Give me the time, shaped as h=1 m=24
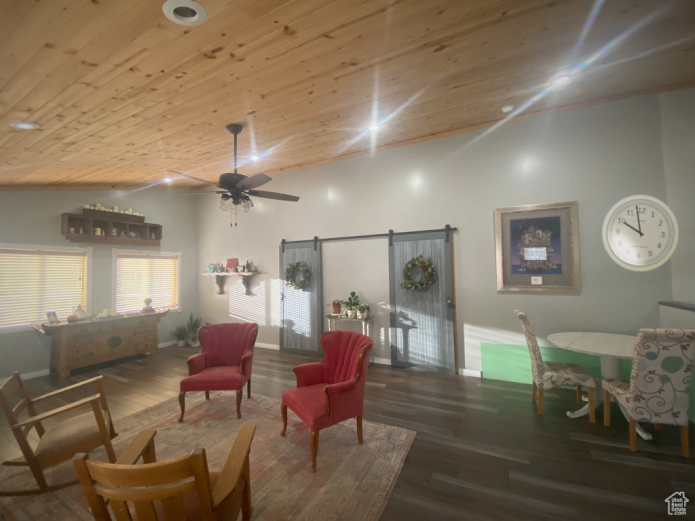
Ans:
h=9 m=58
